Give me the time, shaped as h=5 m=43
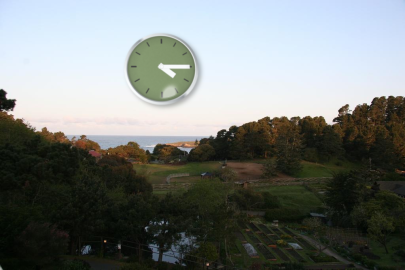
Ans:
h=4 m=15
